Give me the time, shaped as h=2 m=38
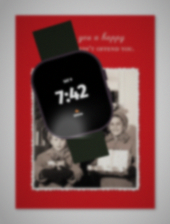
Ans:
h=7 m=42
